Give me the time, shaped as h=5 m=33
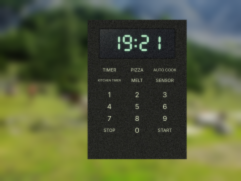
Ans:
h=19 m=21
